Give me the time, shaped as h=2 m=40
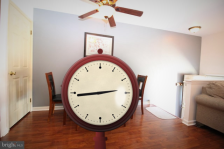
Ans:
h=2 m=44
